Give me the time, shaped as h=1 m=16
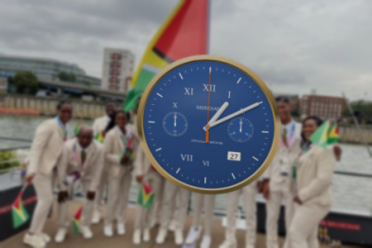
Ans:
h=1 m=10
